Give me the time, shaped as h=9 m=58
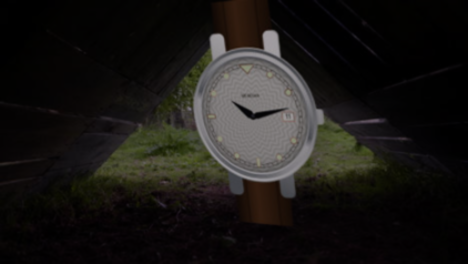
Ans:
h=10 m=13
